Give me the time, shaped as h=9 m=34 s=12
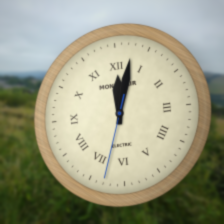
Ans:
h=12 m=2 s=33
